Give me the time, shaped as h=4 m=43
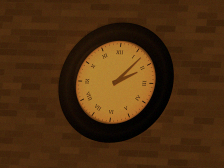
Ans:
h=2 m=7
